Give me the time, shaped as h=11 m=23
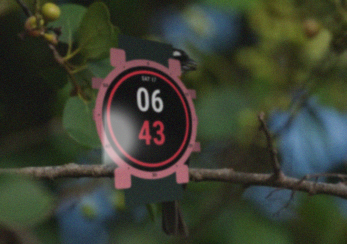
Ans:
h=6 m=43
